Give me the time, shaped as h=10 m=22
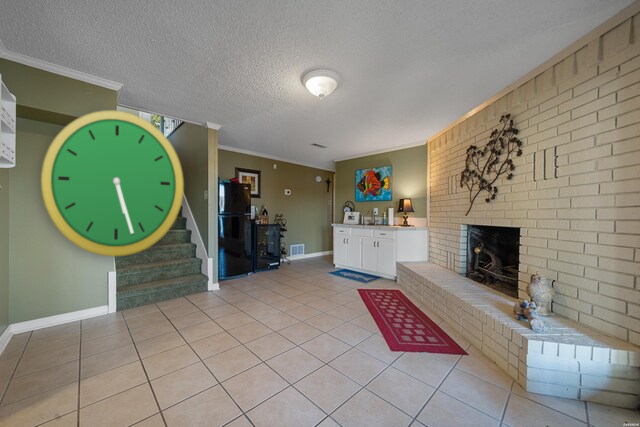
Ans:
h=5 m=27
